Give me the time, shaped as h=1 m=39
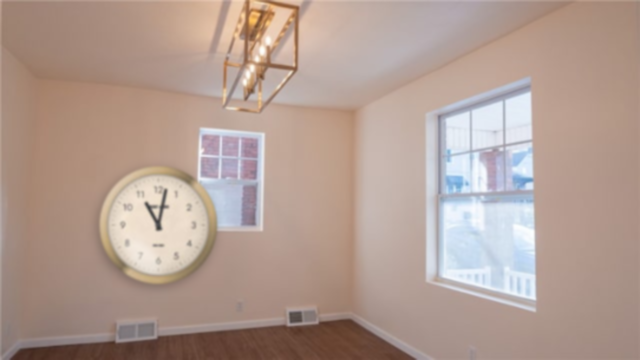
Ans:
h=11 m=2
